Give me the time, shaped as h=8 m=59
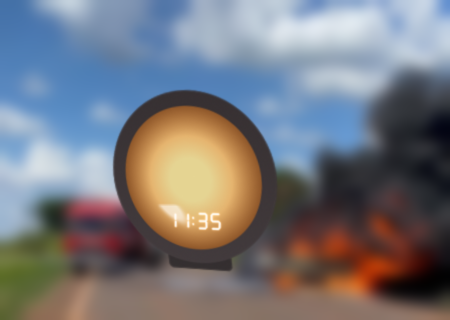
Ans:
h=11 m=35
